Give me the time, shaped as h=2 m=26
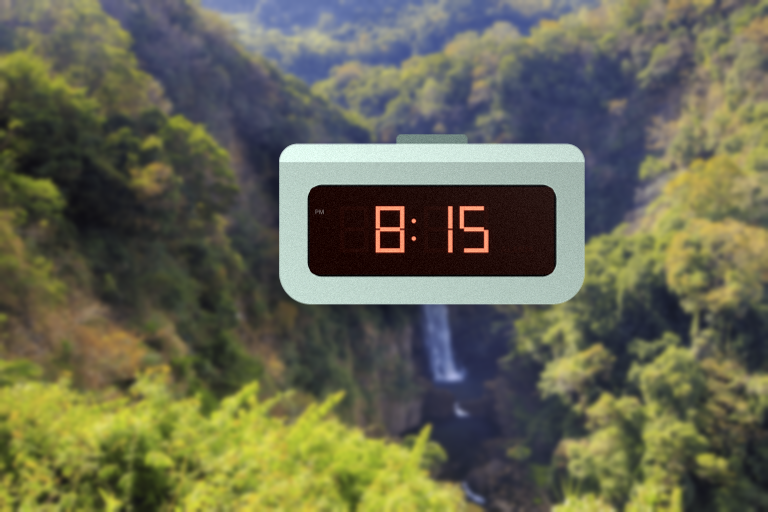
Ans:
h=8 m=15
